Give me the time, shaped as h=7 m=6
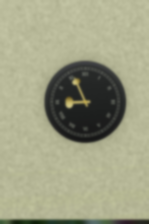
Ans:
h=8 m=56
